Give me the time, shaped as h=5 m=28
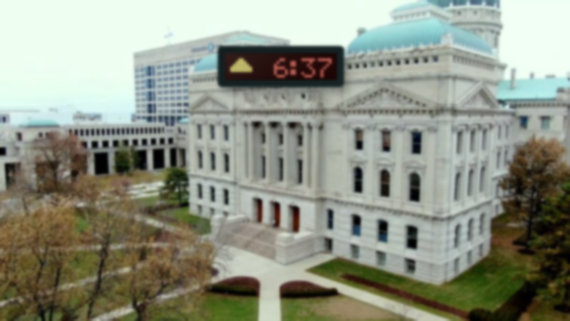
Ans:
h=6 m=37
